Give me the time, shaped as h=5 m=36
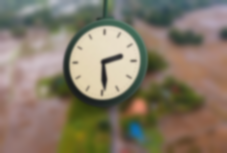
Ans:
h=2 m=29
